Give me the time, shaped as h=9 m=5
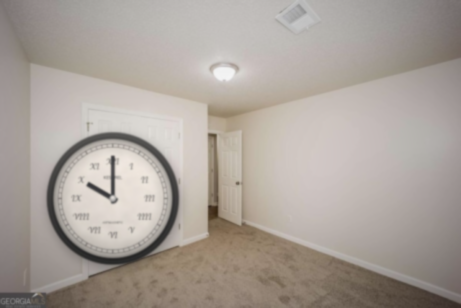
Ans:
h=10 m=0
